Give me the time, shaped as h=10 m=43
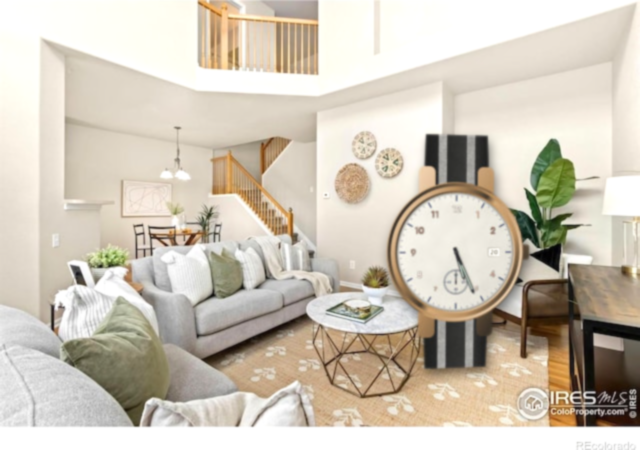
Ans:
h=5 m=26
